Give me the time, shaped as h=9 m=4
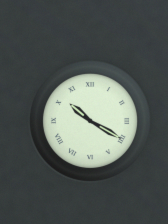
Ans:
h=10 m=20
